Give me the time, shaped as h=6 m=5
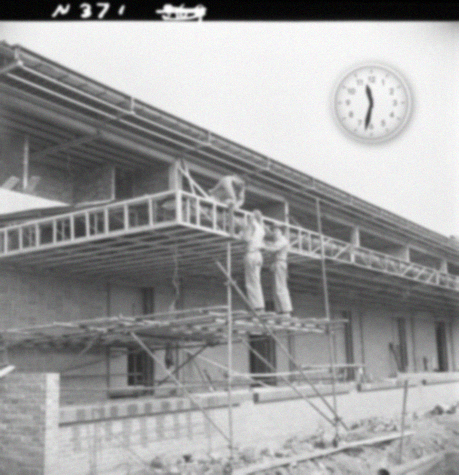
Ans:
h=11 m=32
